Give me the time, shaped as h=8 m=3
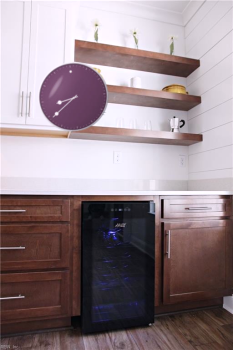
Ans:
h=8 m=39
